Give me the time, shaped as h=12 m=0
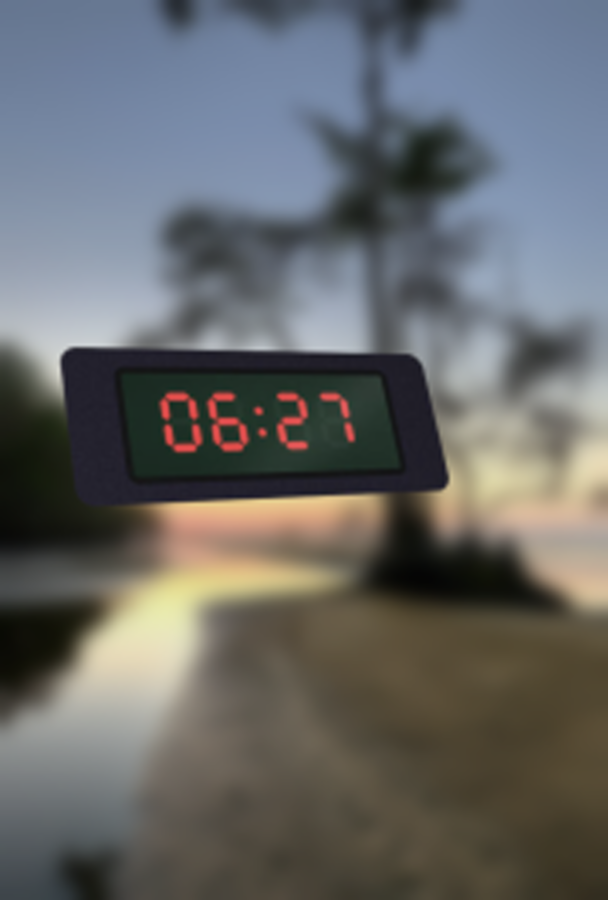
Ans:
h=6 m=27
